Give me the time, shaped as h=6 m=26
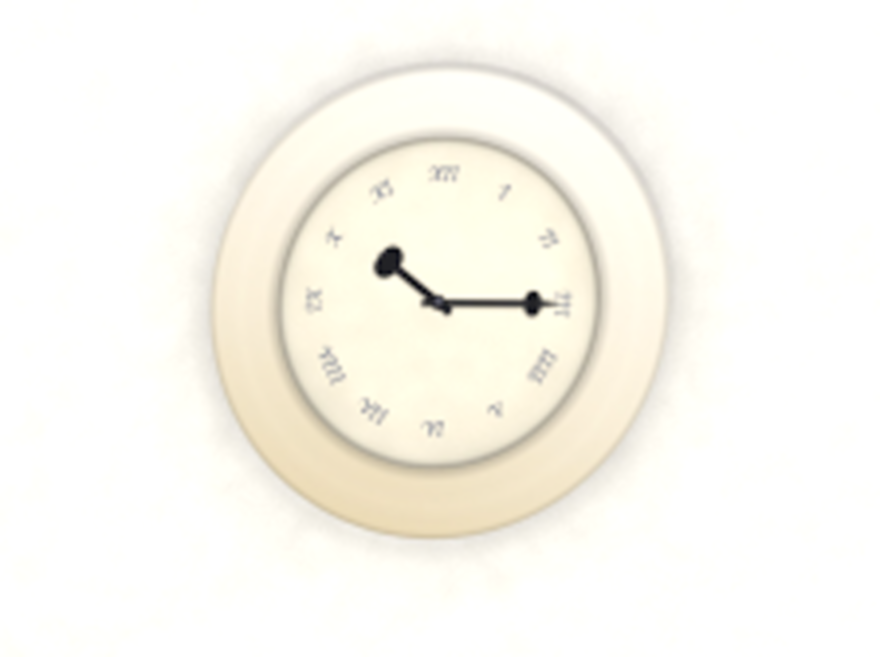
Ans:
h=10 m=15
